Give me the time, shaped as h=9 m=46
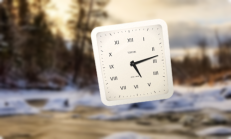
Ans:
h=5 m=13
